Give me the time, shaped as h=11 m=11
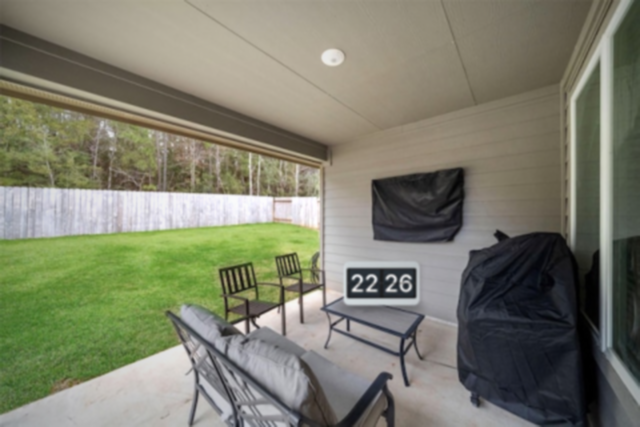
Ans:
h=22 m=26
